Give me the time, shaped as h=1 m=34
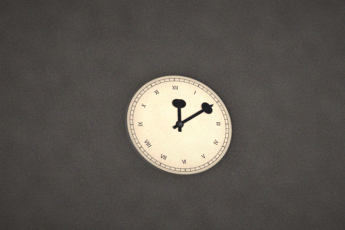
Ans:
h=12 m=10
